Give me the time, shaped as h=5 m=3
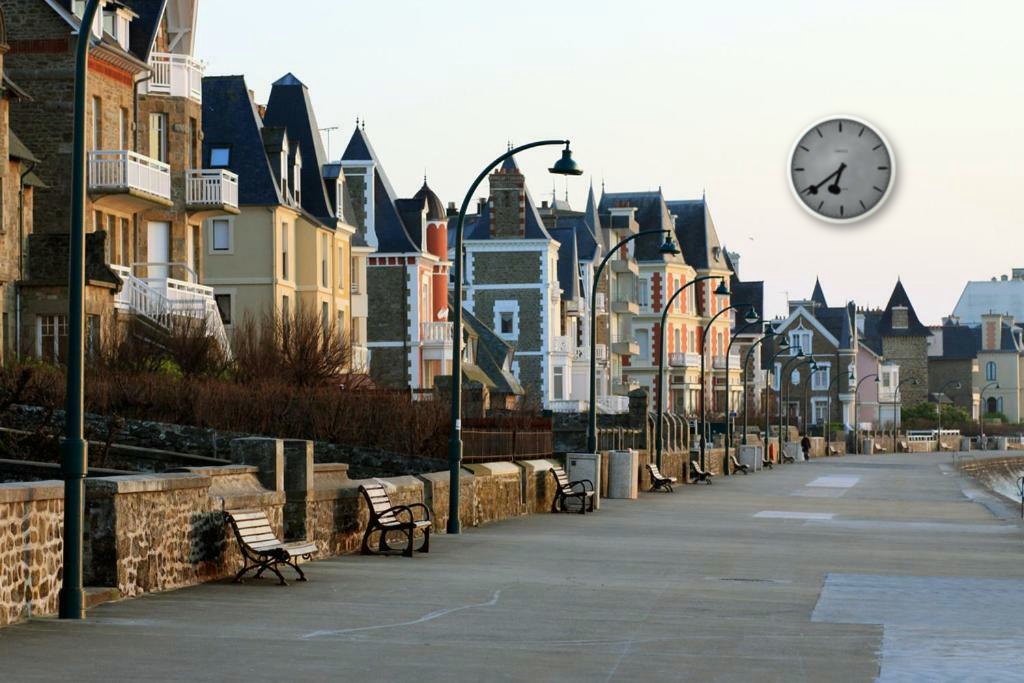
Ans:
h=6 m=39
